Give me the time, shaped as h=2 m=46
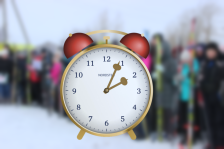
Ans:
h=2 m=4
